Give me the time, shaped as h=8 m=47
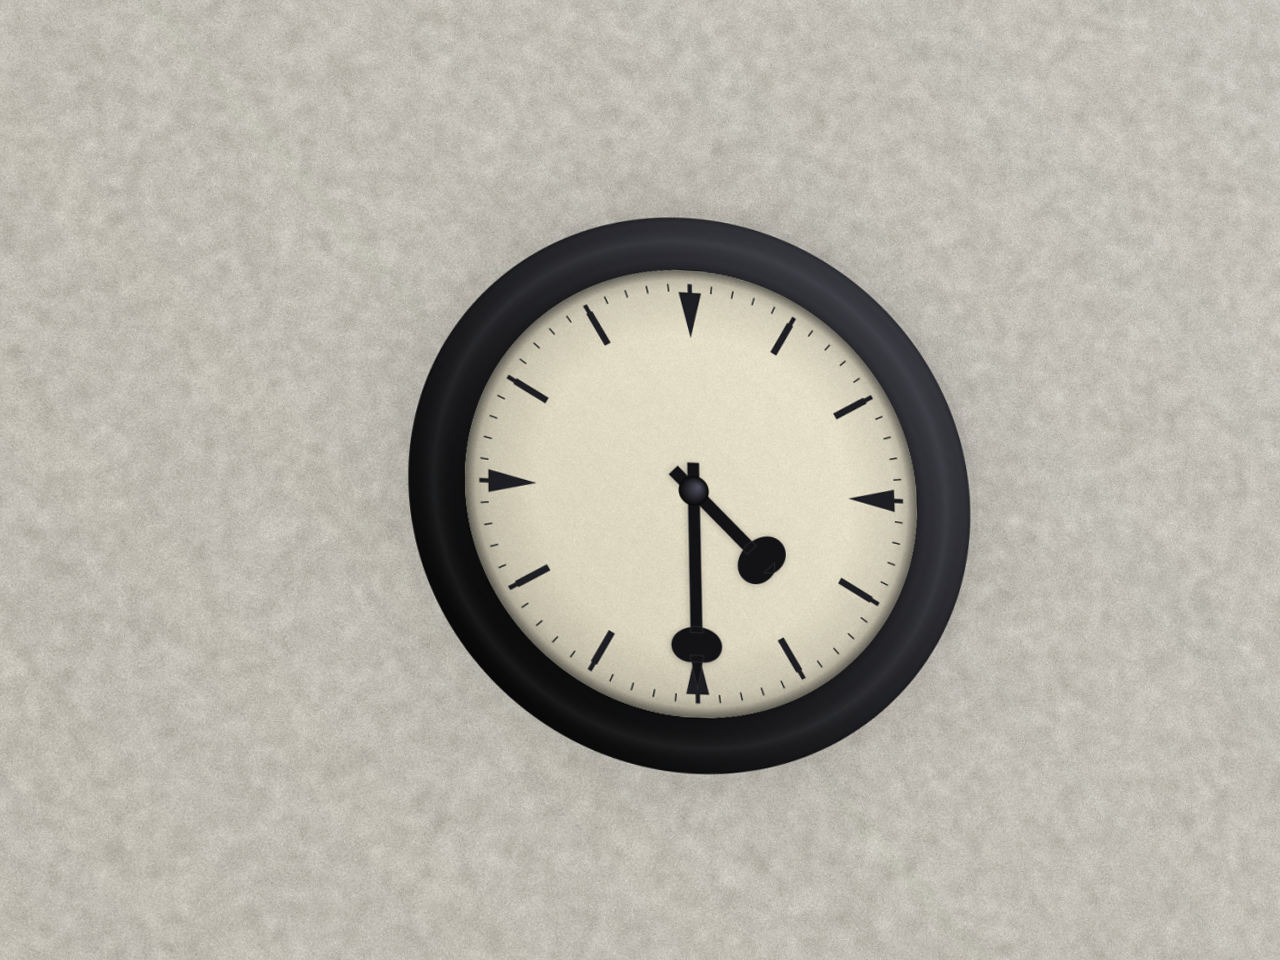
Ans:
h=4 m=30
